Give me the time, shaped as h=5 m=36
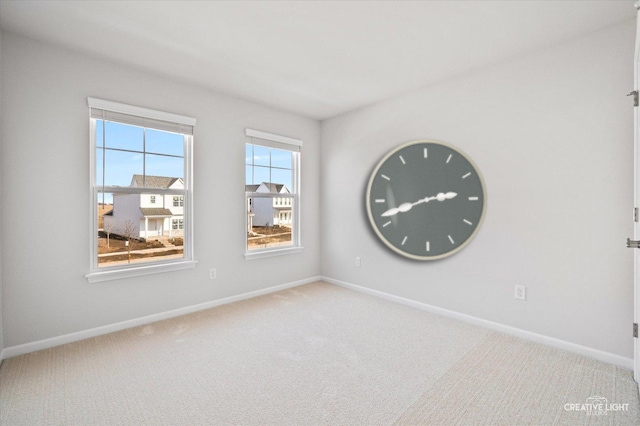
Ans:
h=2 m=42
